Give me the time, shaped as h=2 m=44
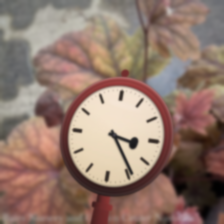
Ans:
h=3 m=24
